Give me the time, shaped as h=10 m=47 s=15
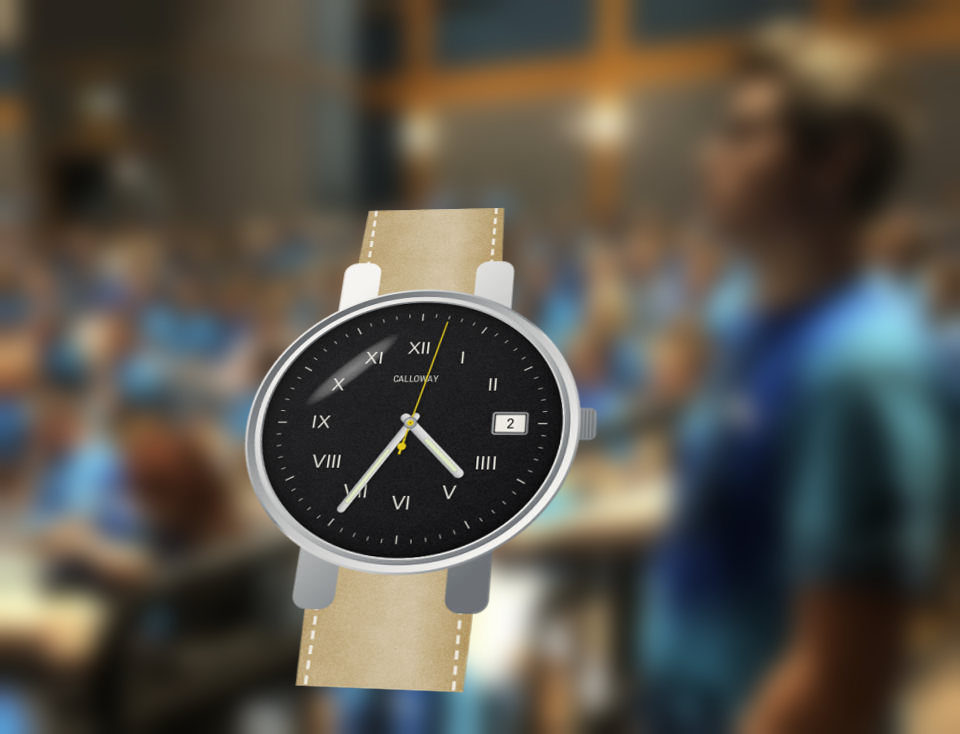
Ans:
h=4 m=35 s=2
